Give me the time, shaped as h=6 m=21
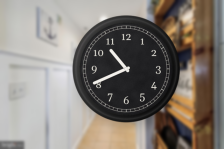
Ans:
h=10 m=41
